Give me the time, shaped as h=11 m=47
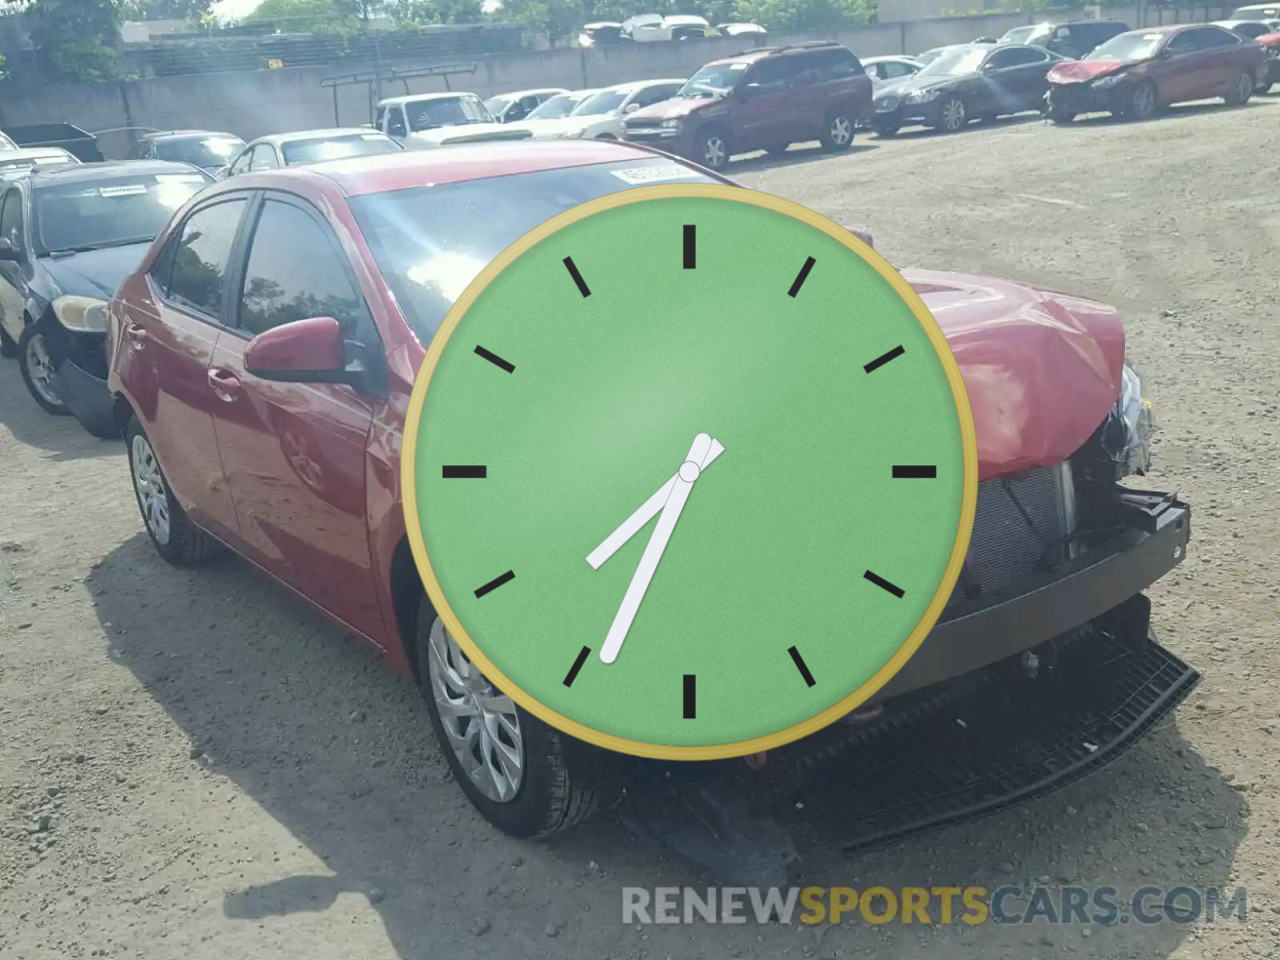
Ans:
h=7 m=34
